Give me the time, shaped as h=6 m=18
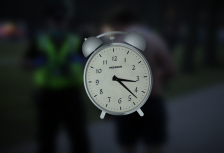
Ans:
h=3 m=23
